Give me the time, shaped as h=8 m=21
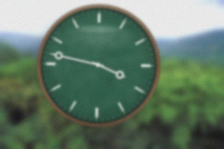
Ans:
h=3 m=47
